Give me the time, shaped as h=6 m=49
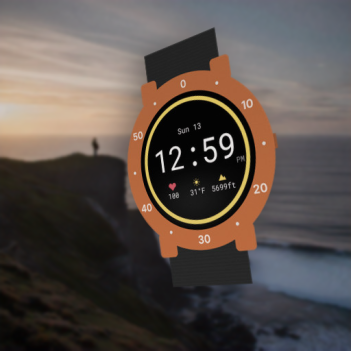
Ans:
h=12 m=59
